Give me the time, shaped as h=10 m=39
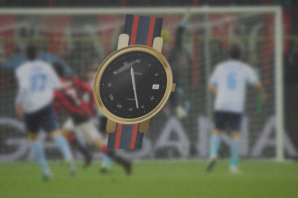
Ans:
h=11 m=27
